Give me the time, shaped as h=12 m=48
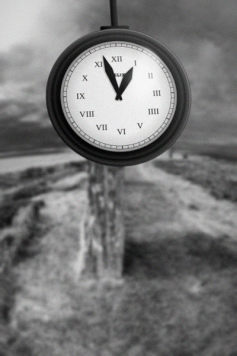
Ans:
h=12 m=57
